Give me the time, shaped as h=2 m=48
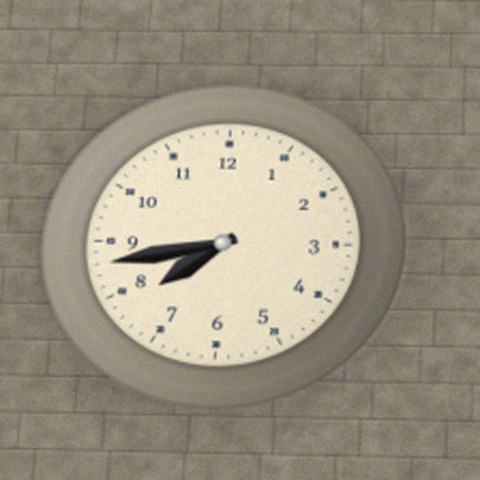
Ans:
h=7 m=43
